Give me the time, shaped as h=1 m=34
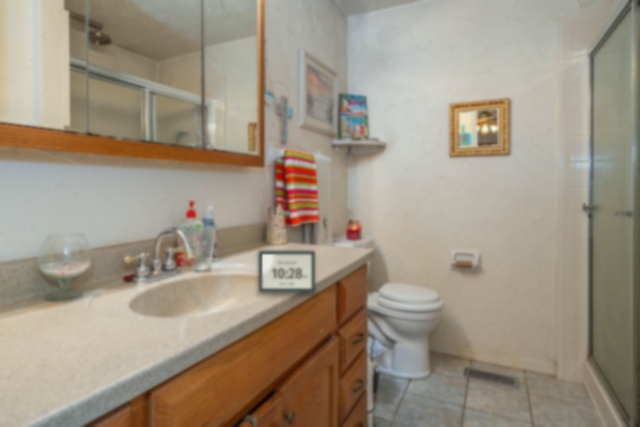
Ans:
h=10 m=28
